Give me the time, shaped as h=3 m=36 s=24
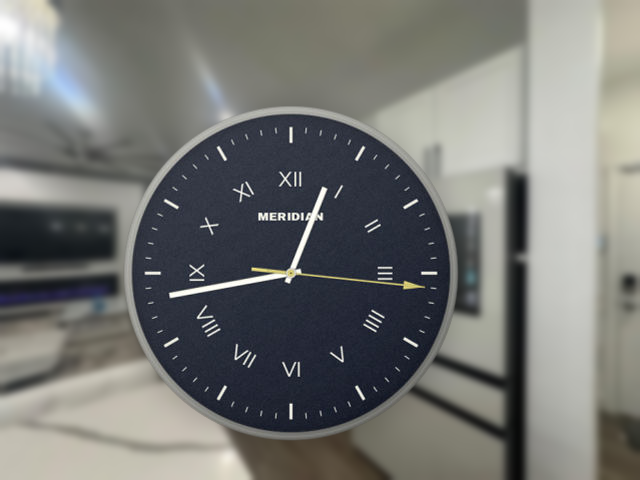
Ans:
h=12 m=43 s=16
